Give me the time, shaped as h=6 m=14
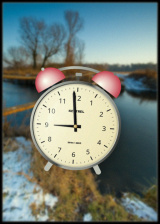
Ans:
h=8 m=59
